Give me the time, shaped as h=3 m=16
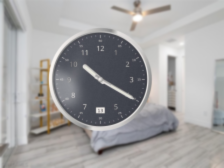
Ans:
h=10 m=20
